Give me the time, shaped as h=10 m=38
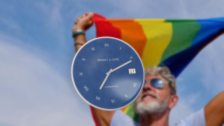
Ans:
h=7 m=11
